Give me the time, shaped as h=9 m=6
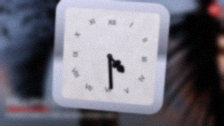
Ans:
h=4 m=29
